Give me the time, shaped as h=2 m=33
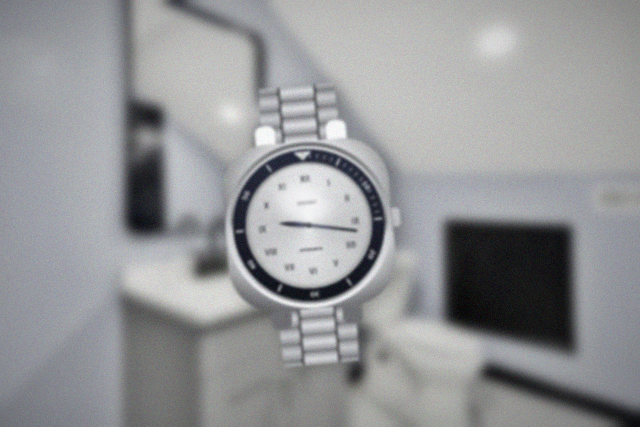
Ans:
h=9 m=17
